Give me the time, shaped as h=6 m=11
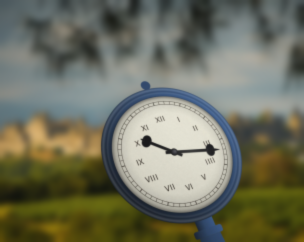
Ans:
h=10 m=17
